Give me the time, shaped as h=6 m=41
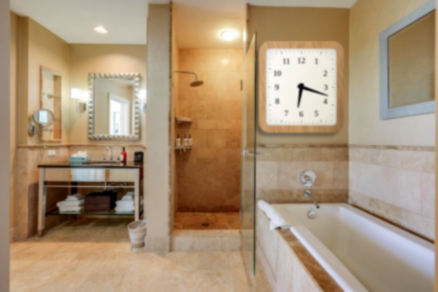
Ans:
h=6 m=18
